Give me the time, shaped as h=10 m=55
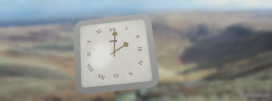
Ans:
h=2 m=1
